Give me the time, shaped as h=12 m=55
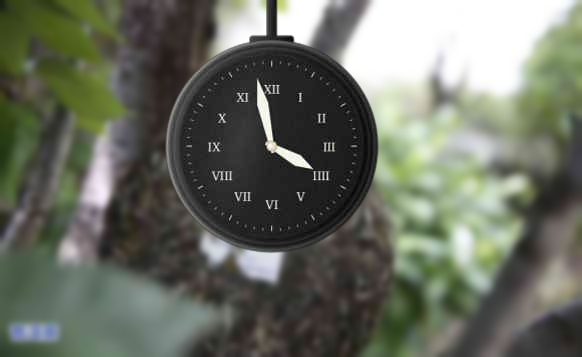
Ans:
h=3 m=58
